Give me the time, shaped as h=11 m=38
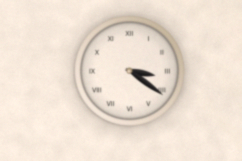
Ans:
h=3 m=21
